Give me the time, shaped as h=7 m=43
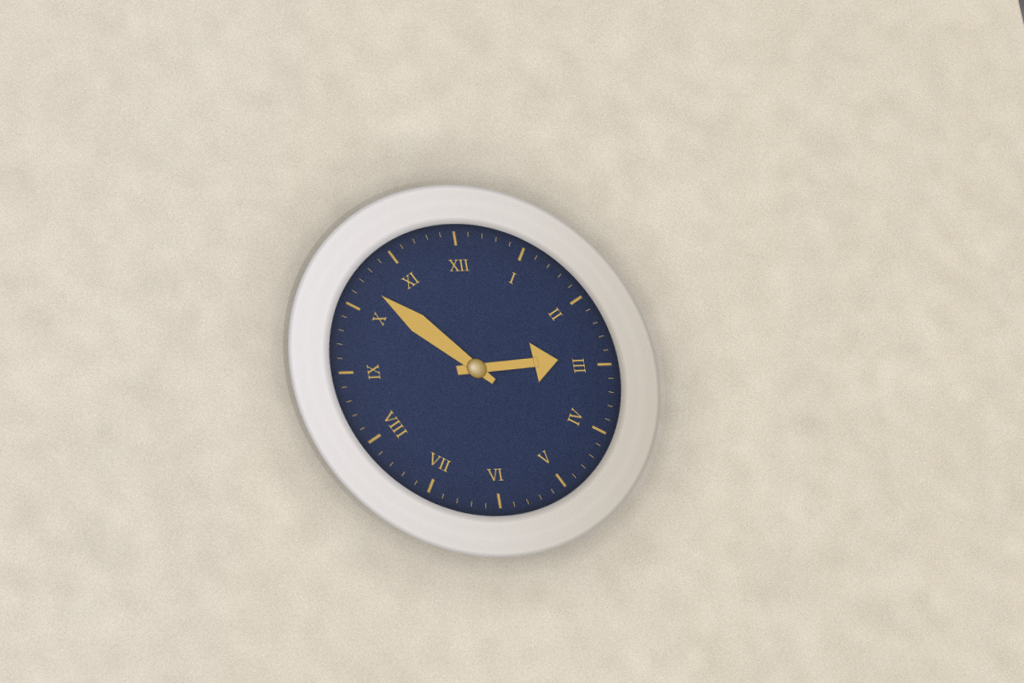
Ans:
h=2 m=52
